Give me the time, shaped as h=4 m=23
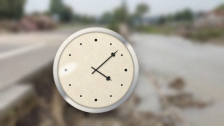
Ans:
h=4 m=8
